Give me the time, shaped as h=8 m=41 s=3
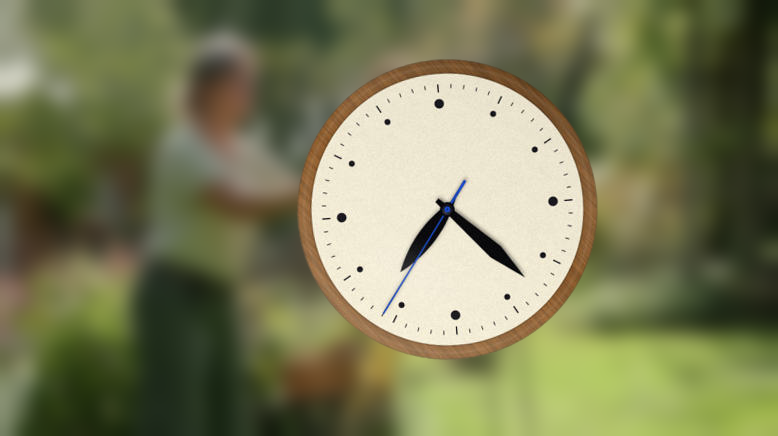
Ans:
h=7 m=22 s=36
